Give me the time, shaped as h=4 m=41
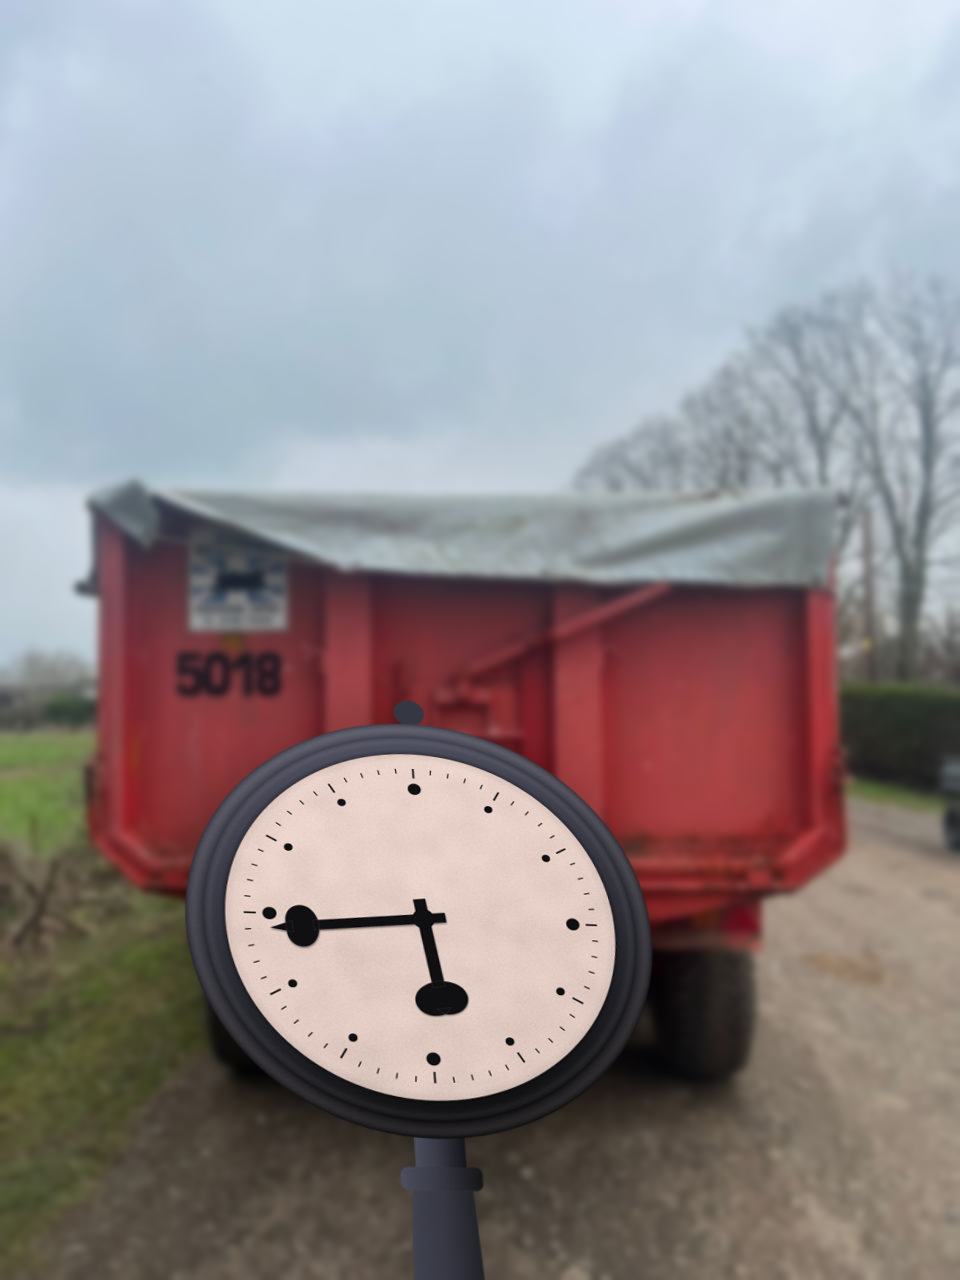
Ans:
h=5 m=44
